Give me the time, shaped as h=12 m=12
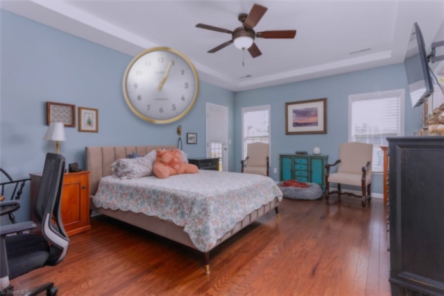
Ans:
h=1 m=4
